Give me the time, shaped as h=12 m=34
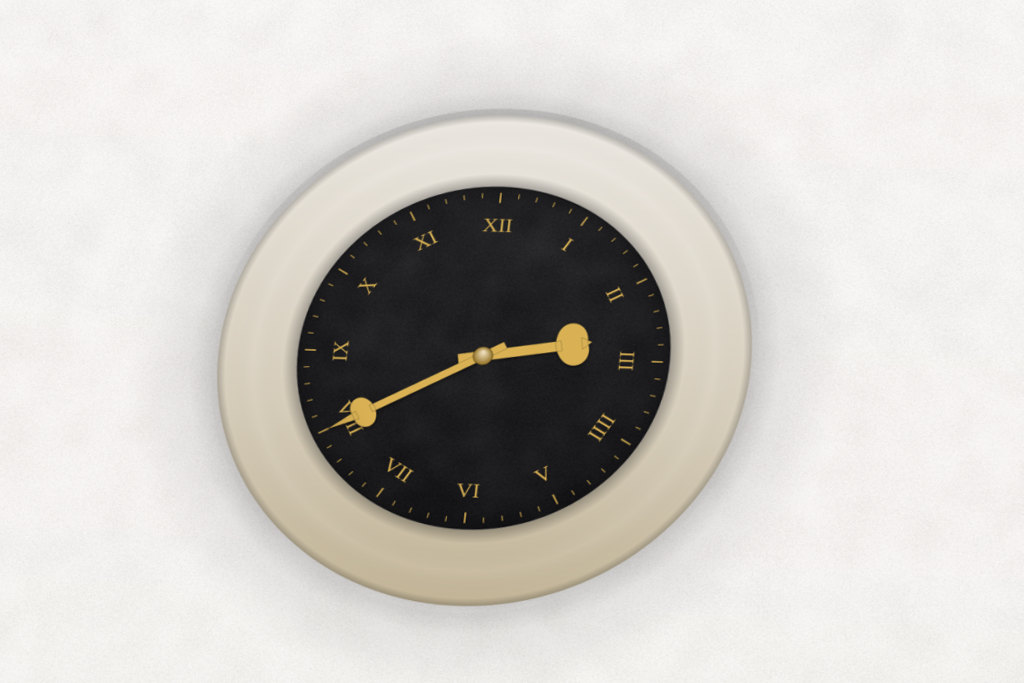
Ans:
h=2 m=40
